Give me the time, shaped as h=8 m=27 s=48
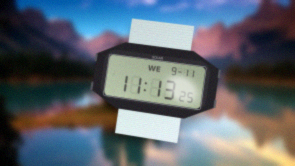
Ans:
h=11 m=13 s=25
